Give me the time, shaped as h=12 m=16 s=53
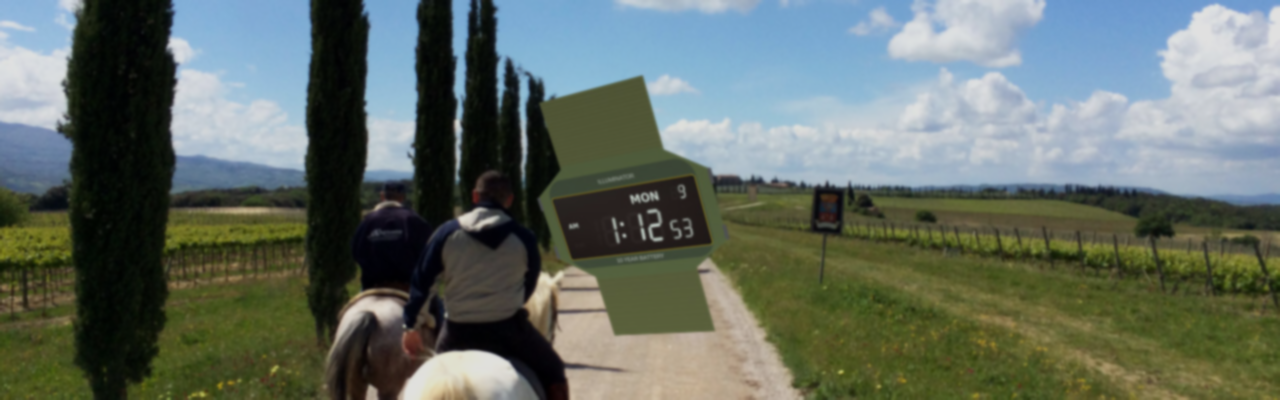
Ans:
h=1 m=12 s=53
